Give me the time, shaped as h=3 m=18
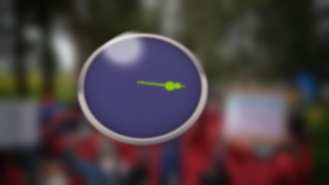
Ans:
h=3 m=16
